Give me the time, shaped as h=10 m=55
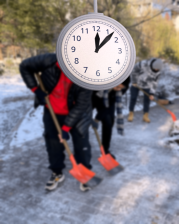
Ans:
h=12 m=7
